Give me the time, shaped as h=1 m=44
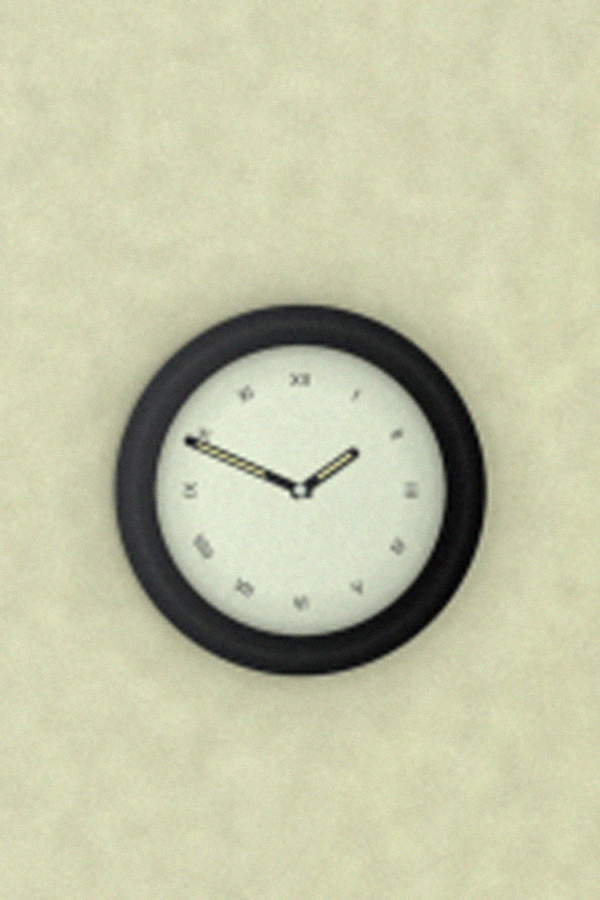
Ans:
h=1 m=49
